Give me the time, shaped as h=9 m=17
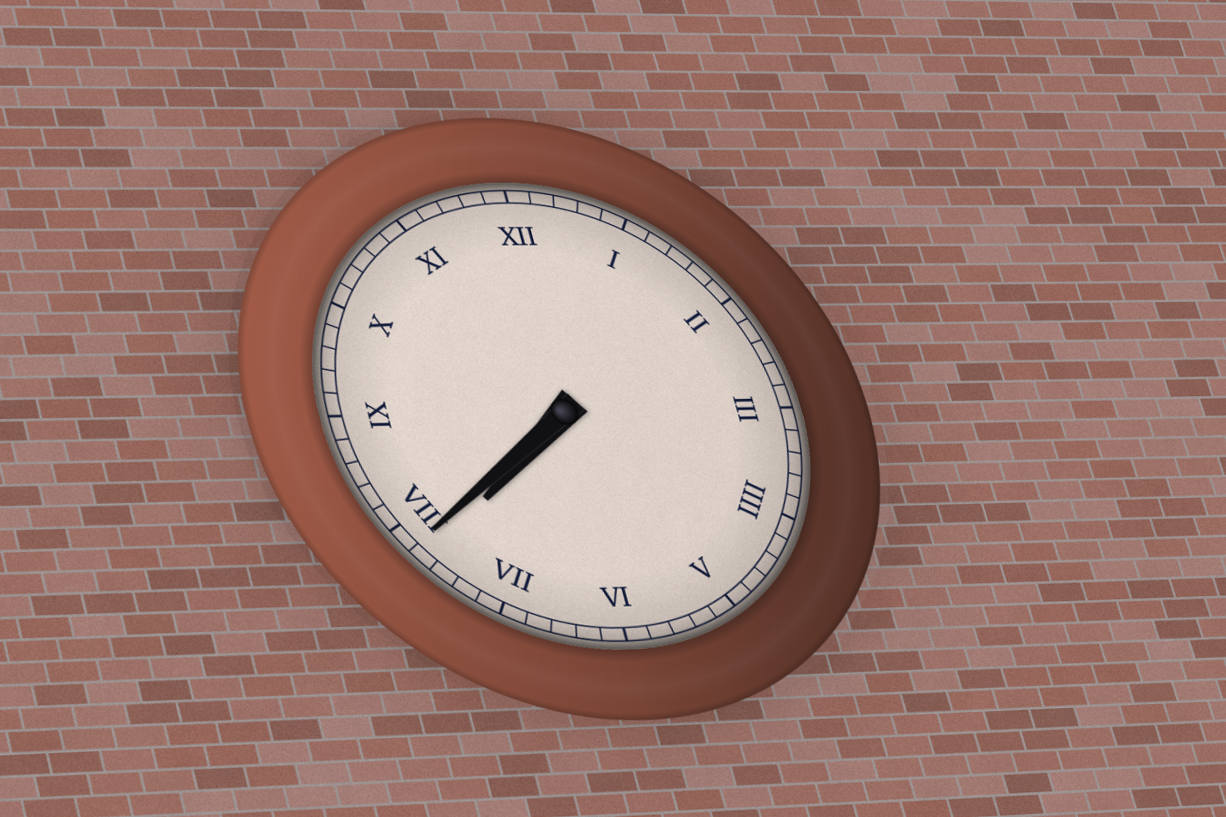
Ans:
h=7 m=39
